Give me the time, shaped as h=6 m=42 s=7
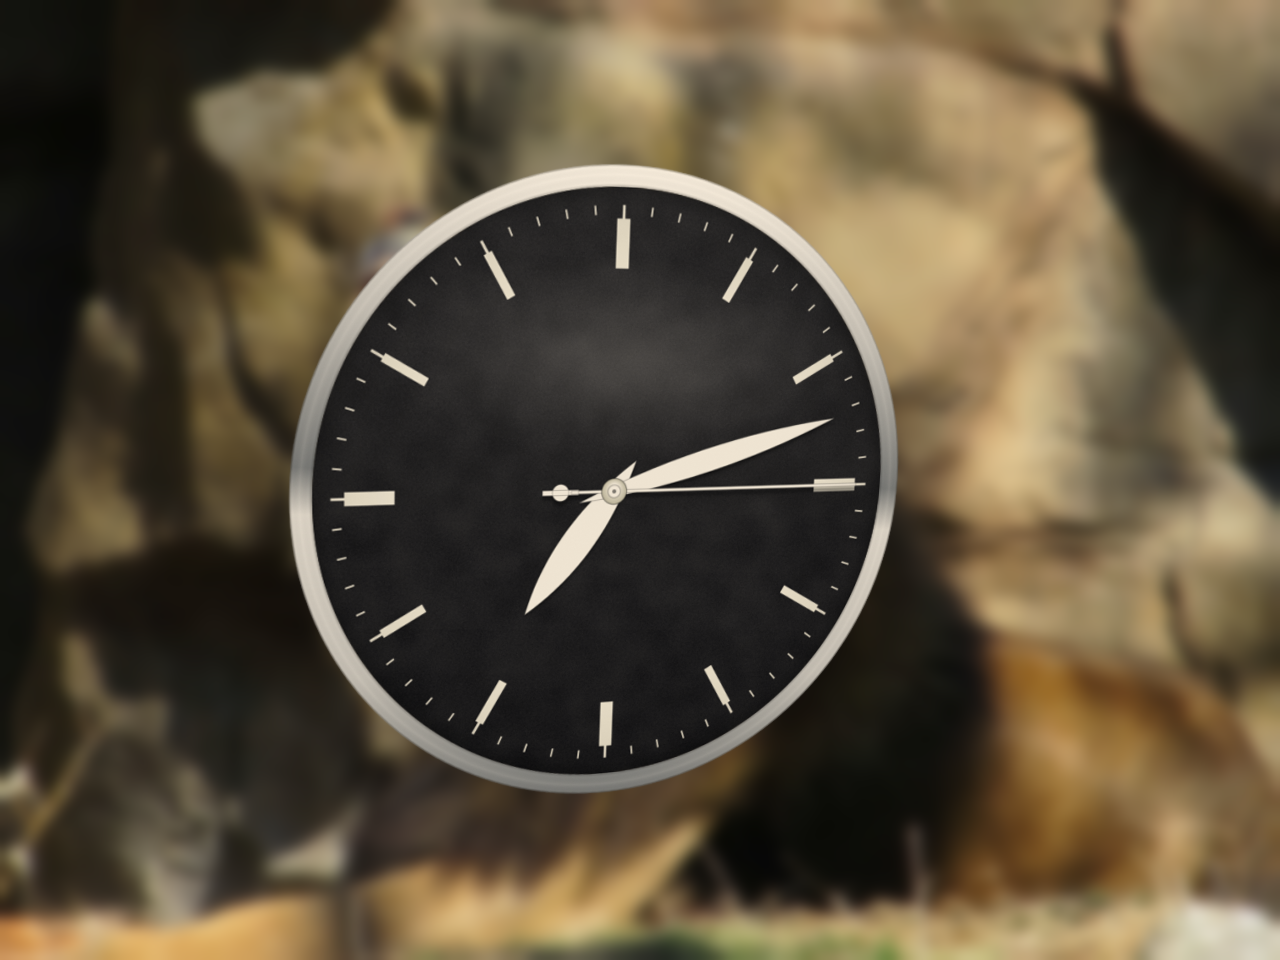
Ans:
h=7 m=12 s=15
